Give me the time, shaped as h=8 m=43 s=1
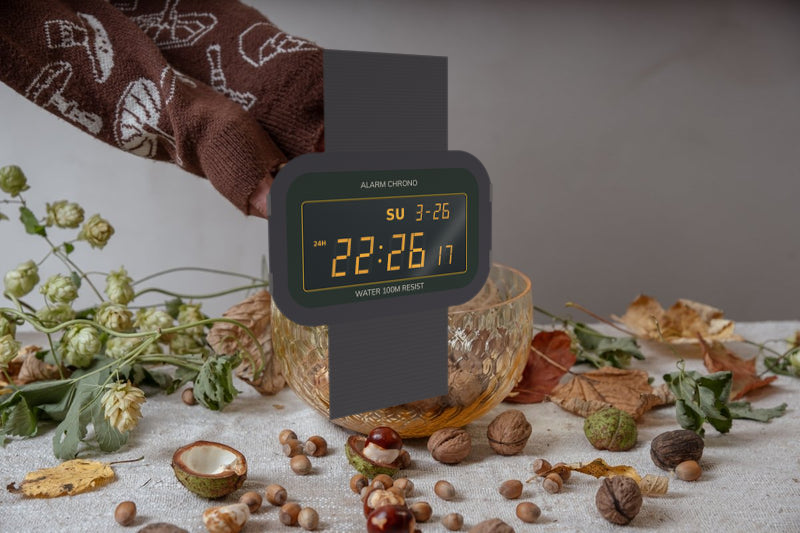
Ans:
h=22 m=26 s=17
